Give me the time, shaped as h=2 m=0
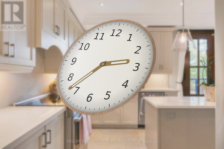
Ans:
h=2 m=37
